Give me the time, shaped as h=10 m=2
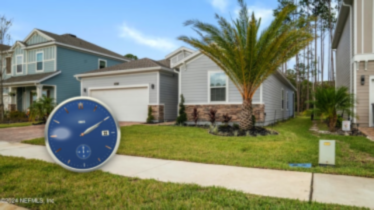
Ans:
h=2 m=10
